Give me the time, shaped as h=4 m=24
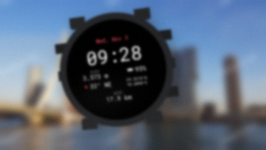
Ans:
h=9 m=28
